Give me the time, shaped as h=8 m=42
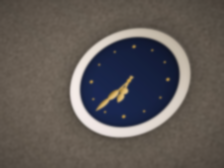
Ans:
h=6 m=37
